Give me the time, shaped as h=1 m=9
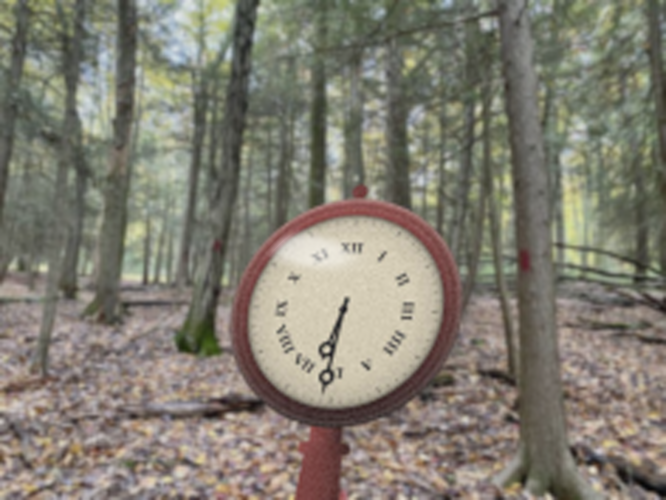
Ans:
h=6 m=31
